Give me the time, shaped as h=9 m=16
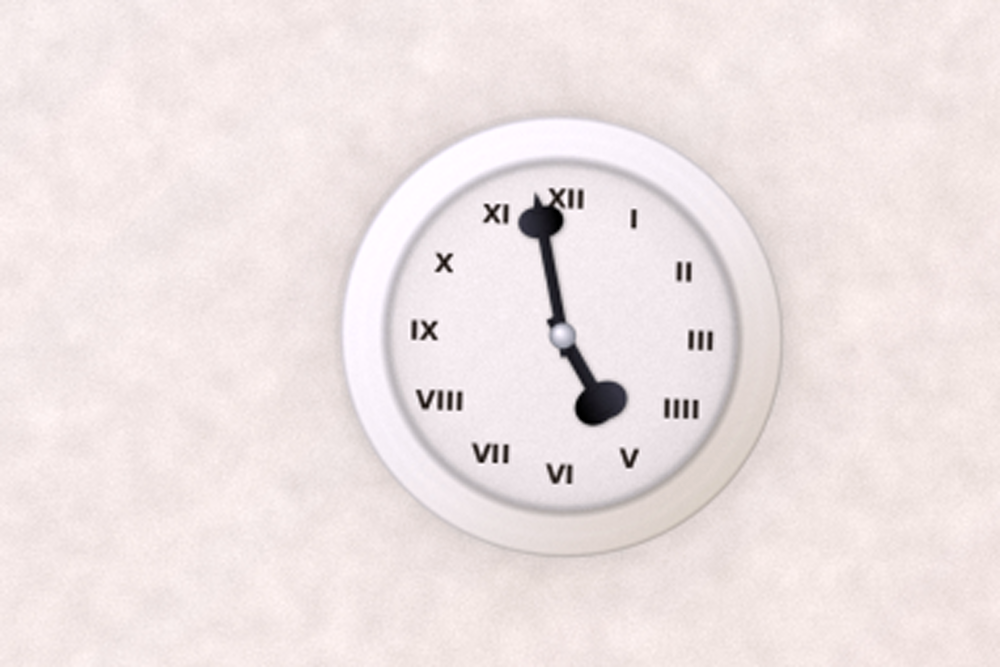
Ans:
h=4 m=58
